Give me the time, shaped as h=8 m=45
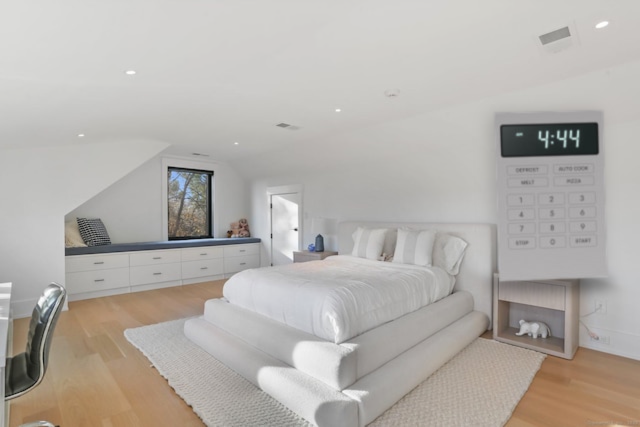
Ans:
h=4 m=44
